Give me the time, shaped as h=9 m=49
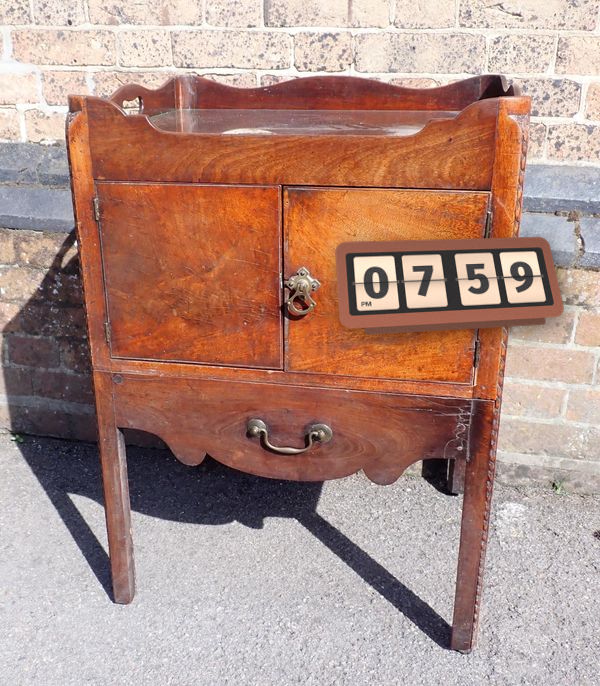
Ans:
h=7 m=59
